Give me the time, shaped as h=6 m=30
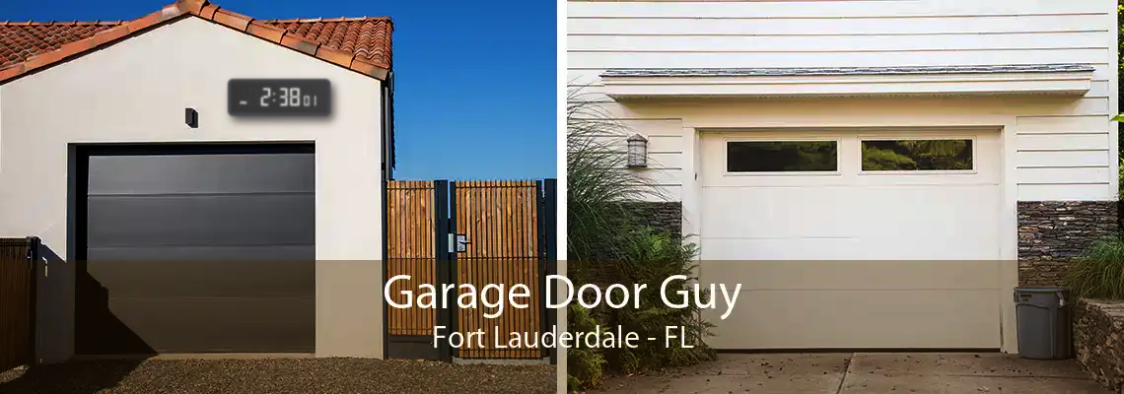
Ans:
h=2 m=38
